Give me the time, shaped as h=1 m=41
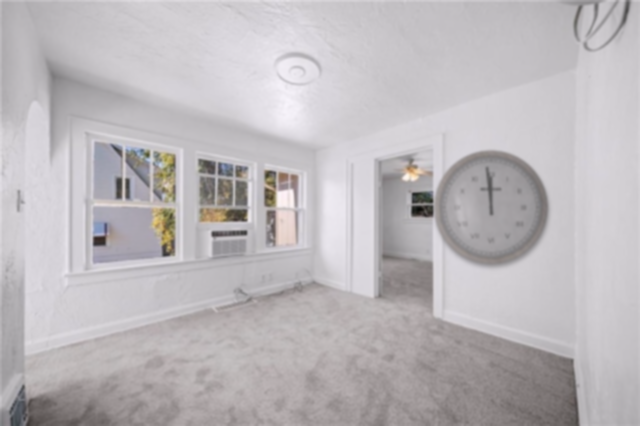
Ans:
h=11 m=59
